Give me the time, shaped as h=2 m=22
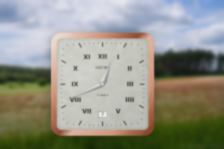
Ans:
h=12 m=41
